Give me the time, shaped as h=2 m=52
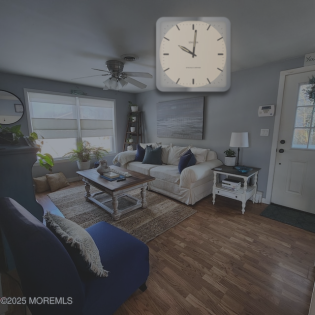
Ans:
h=10 m=1
